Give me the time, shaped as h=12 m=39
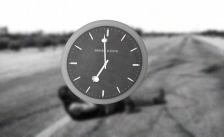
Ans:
h=6 m=59
